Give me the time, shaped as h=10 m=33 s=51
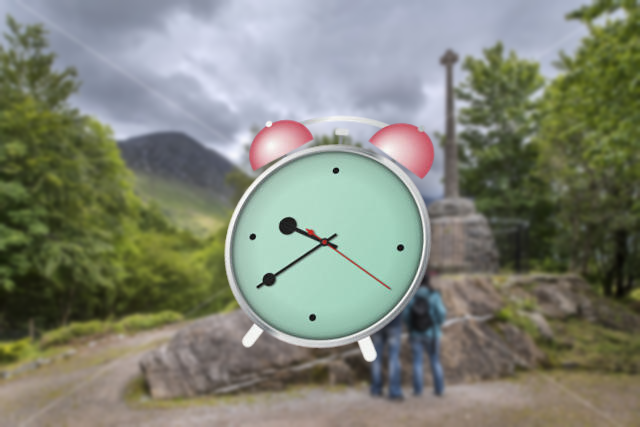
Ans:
h=9 m=38 s=20
